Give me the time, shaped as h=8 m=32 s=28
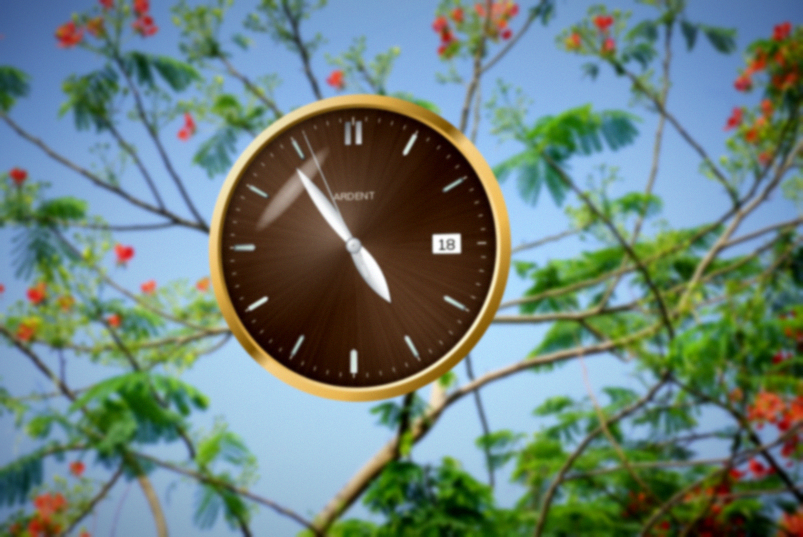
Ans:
h=4 m=53 s=56
